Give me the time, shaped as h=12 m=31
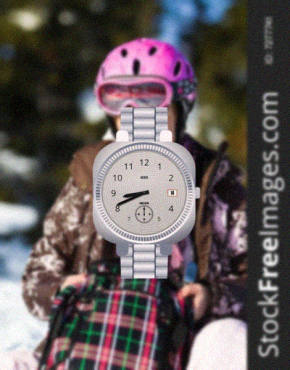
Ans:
h=8 m=41
